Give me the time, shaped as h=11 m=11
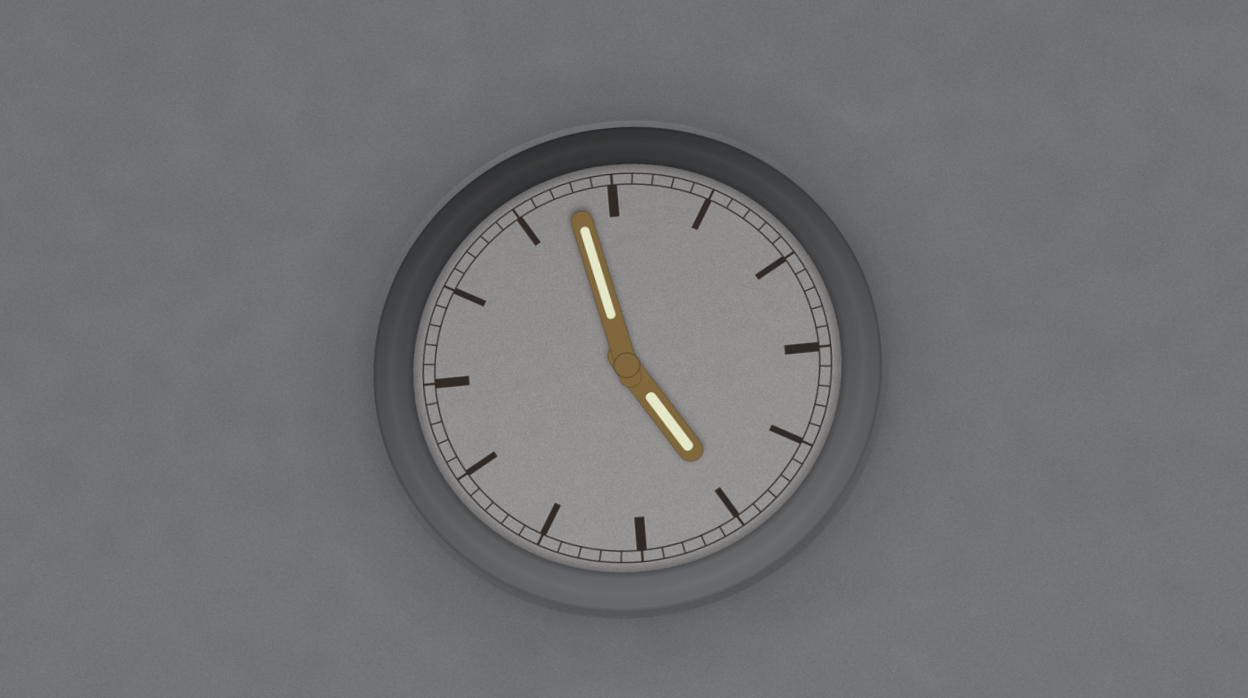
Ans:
h=4 m=58
